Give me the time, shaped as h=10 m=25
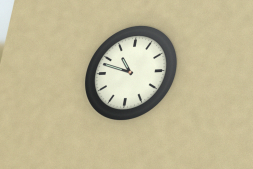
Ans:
h=10 m=48
